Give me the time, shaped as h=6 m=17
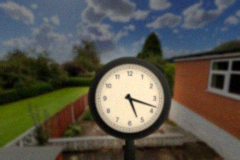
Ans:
h=5 m=18
